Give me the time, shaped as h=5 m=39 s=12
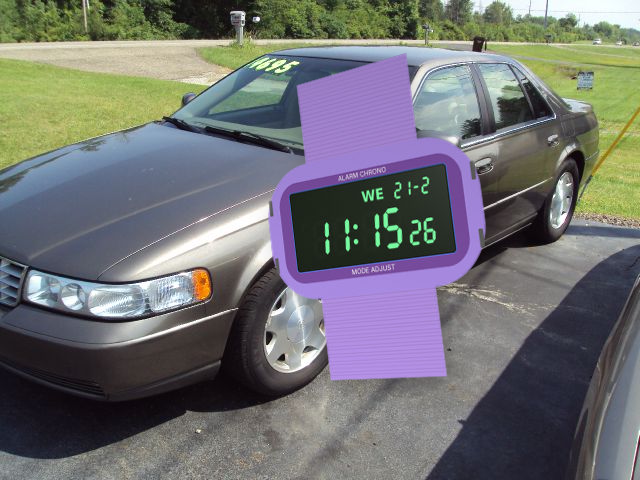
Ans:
h=11 m=15 s=26
